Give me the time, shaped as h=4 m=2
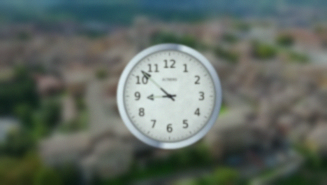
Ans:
h=8 m=52
